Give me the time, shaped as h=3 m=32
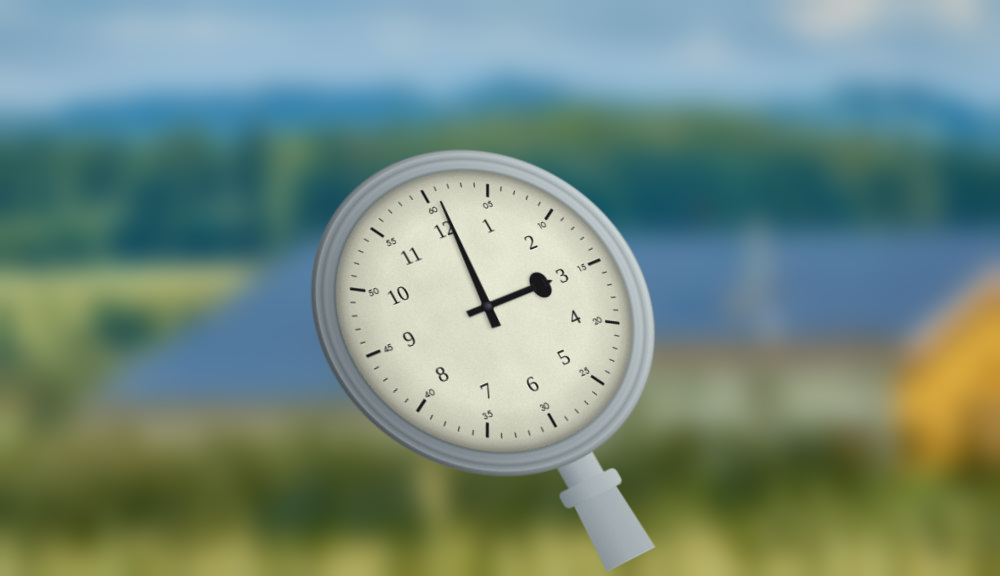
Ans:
h=3 m=1
